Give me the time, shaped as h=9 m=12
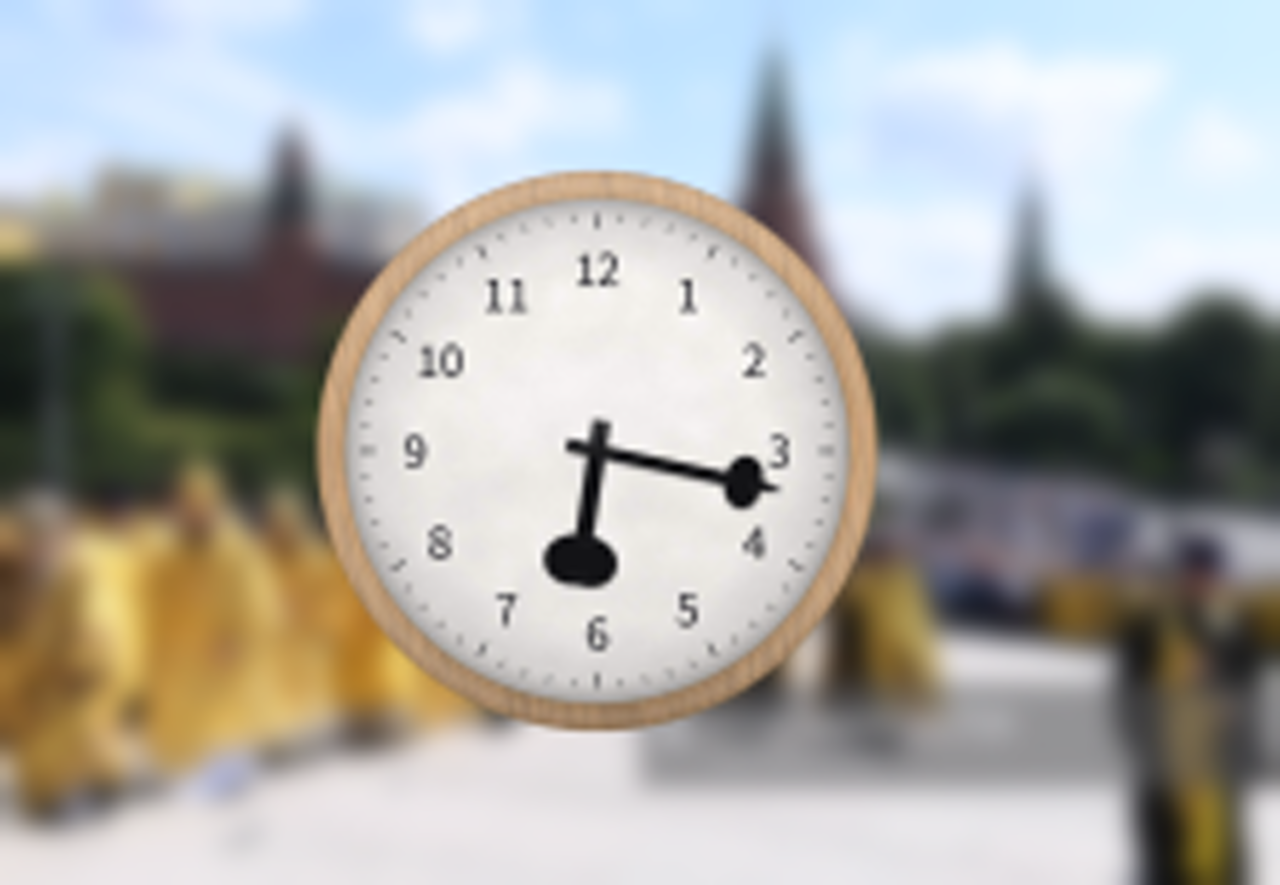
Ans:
h=6 m=17
